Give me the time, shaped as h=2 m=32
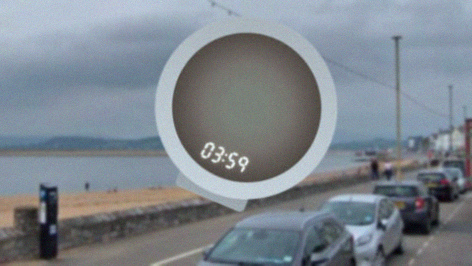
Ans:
h=3 m=59
